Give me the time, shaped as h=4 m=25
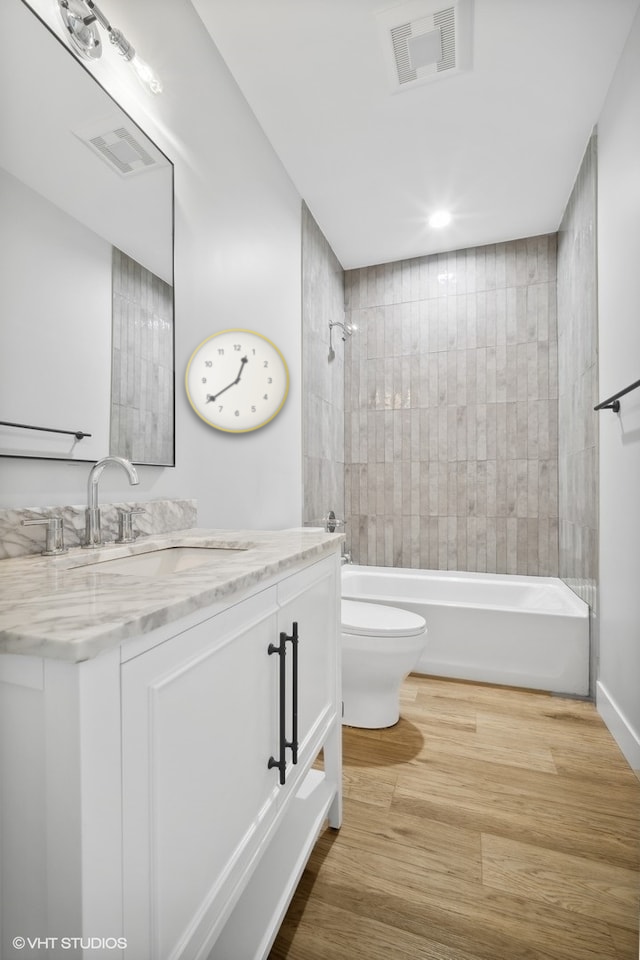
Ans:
h=12 m=39
